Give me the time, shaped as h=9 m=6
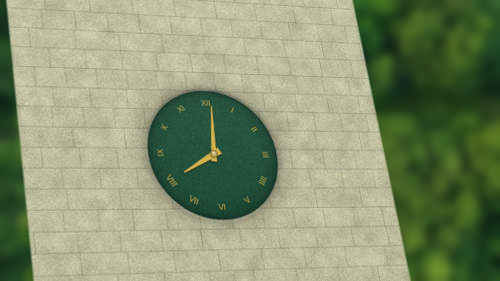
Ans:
h=8 m=1
